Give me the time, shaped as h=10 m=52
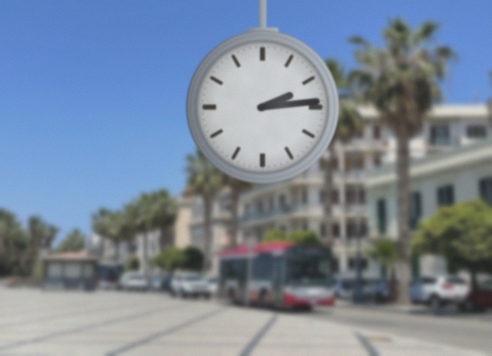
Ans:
h=2 m=14
